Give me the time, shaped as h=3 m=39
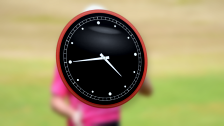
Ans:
h=4 m=45
